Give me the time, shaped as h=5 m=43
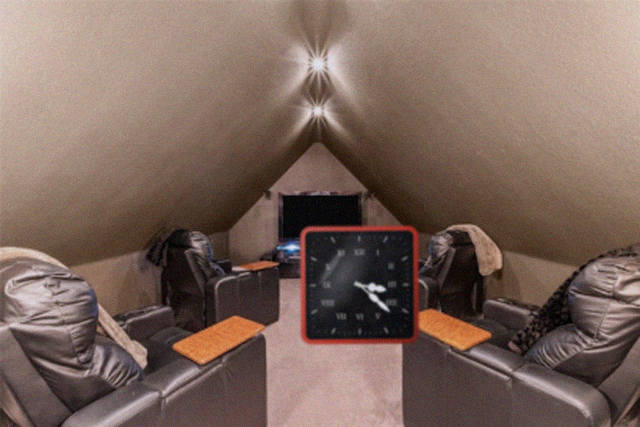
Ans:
h=3 m=22
